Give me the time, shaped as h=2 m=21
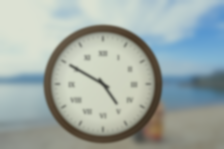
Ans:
h=4 m=50
